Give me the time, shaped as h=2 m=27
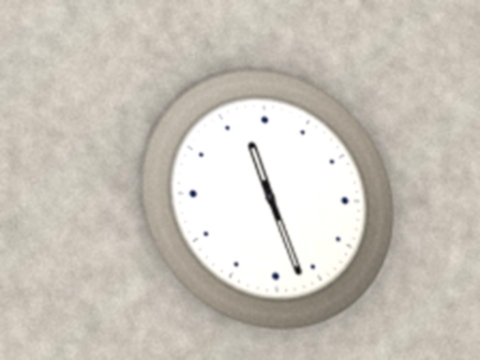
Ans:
h=11 m=27
